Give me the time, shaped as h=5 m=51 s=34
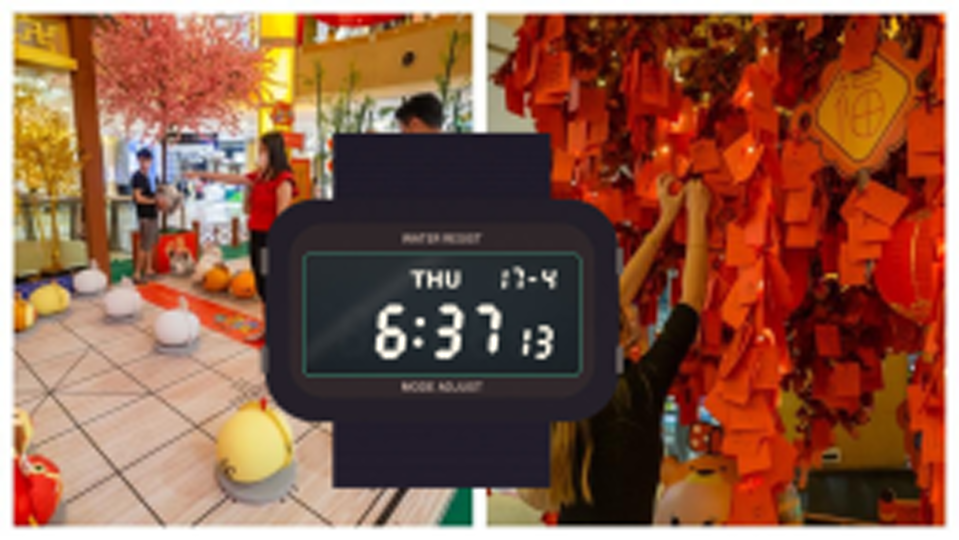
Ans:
h=6 m=37 s=13
